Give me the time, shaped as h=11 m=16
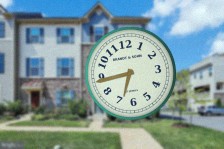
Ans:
h=6 m=44
